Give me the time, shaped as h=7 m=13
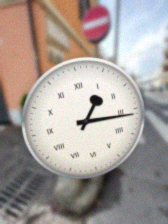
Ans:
h=1 m=16
